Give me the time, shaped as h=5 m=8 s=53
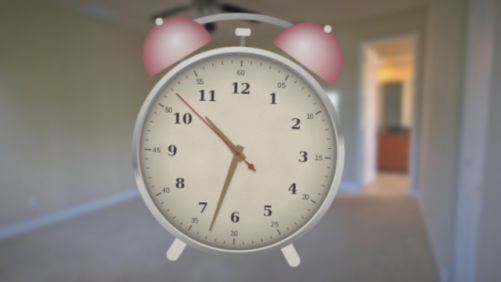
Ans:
h=10 m=32 s=52
